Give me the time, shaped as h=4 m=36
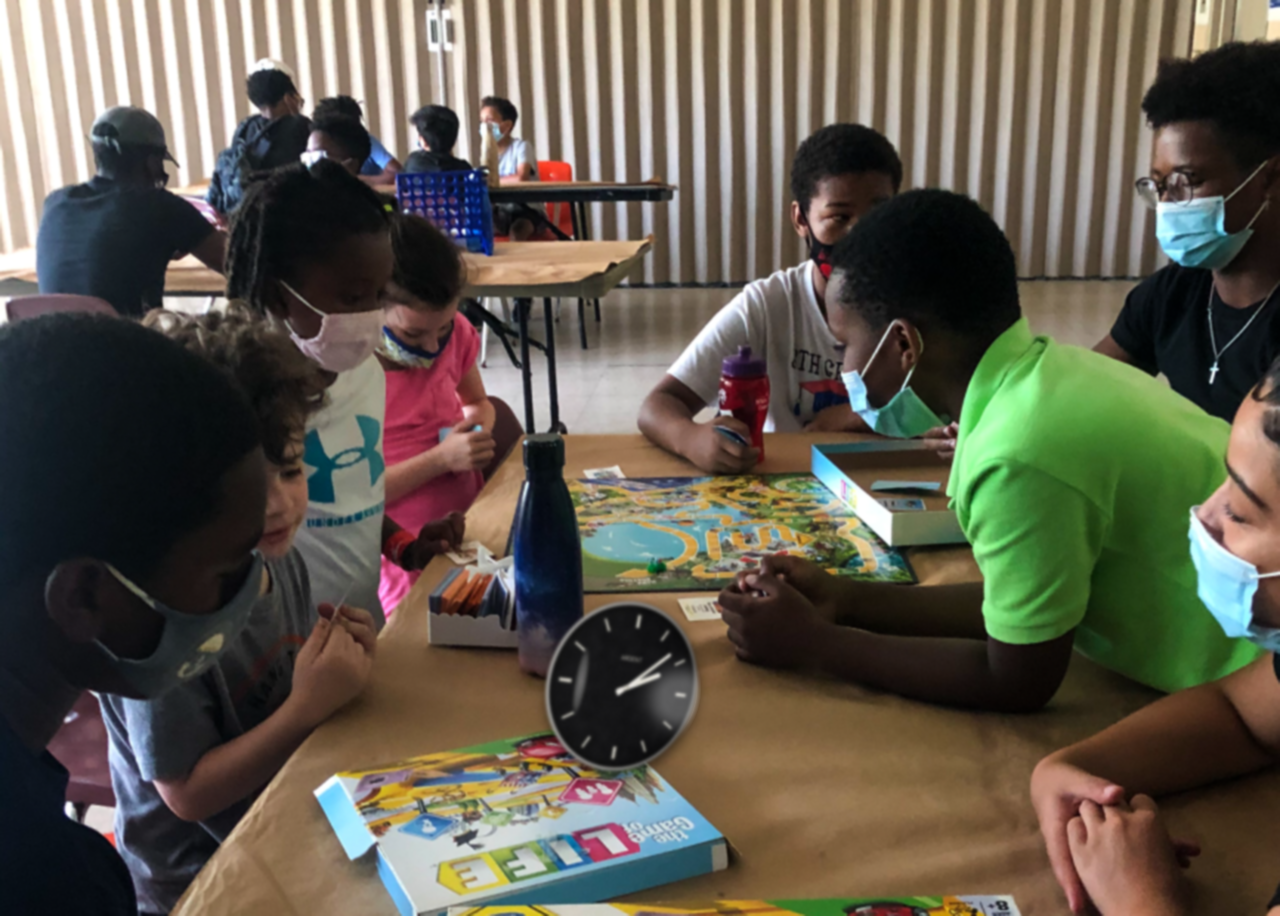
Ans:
h=2 m=8
